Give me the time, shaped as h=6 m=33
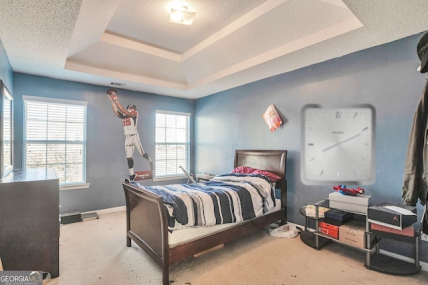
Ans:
h=8 m=11
